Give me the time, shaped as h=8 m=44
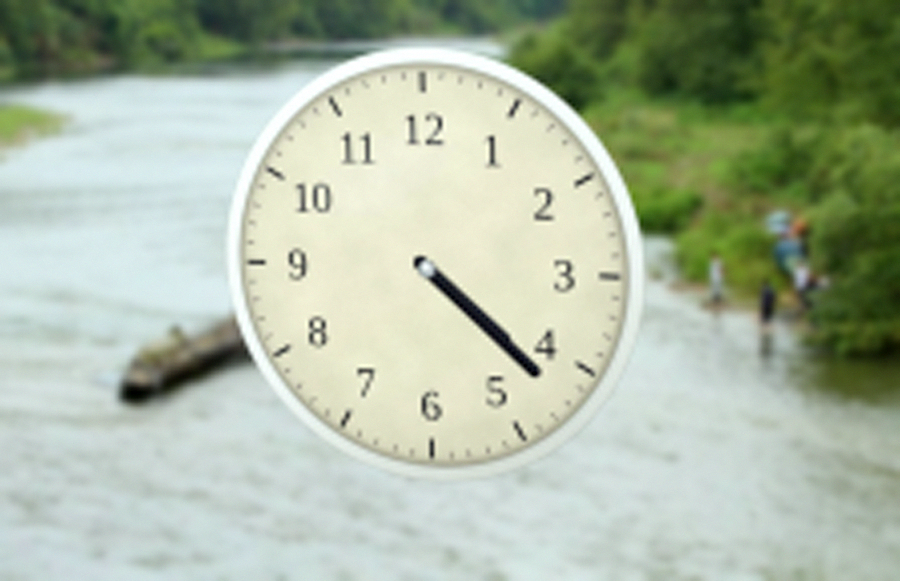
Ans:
h=4 m=22
